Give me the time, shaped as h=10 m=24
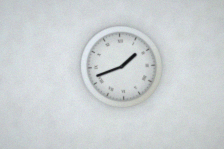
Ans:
h=1 m=42
